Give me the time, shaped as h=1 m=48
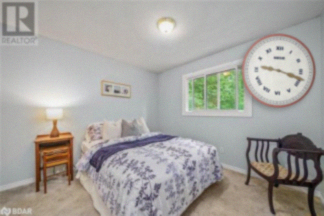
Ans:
h=9 m=18
